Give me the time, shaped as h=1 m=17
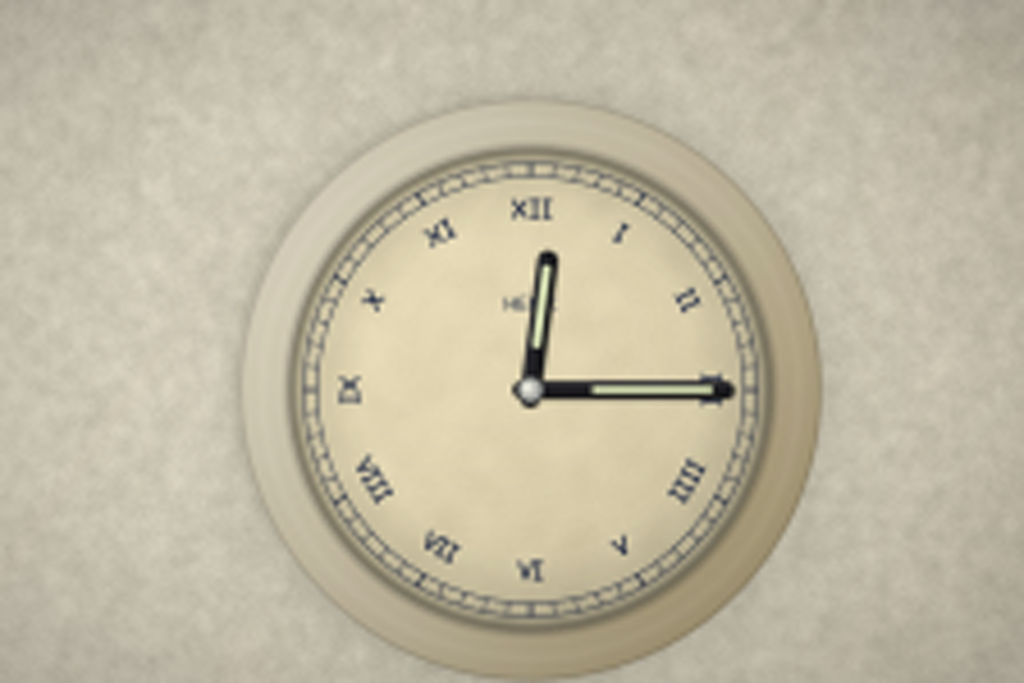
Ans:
h=12 m=15
